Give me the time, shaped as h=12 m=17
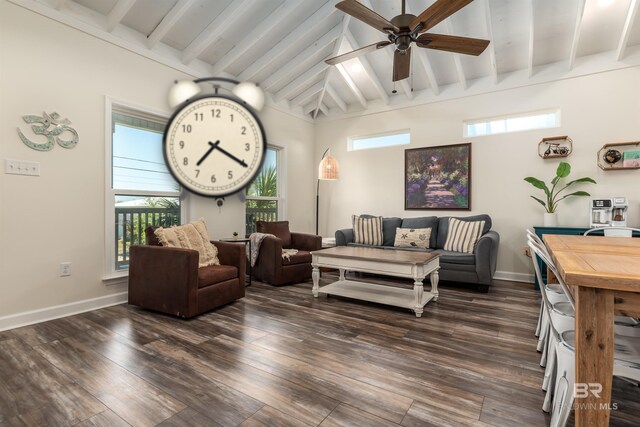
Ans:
h=7 m=20
